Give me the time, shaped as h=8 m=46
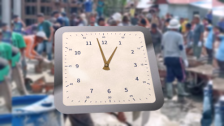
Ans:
h=12 m=58
